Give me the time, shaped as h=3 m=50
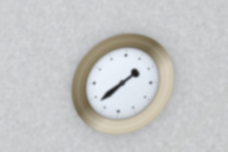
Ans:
h=1 m=38
